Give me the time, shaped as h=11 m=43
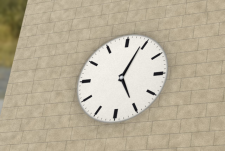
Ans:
h=5 m=4
